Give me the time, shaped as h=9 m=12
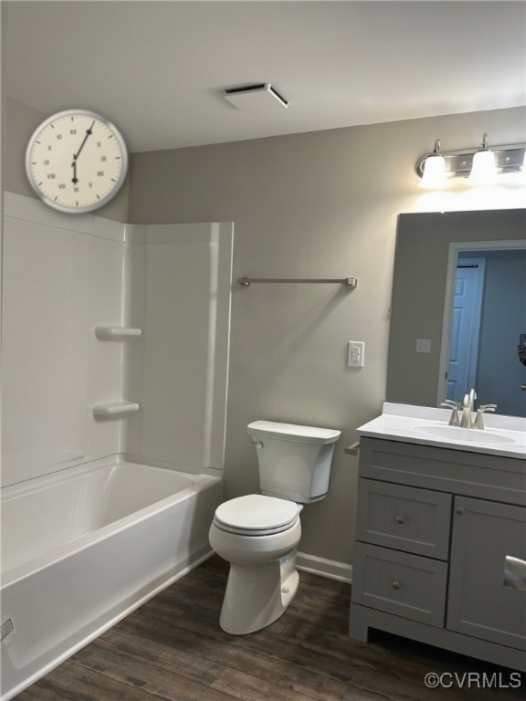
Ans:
h=6 m=5
